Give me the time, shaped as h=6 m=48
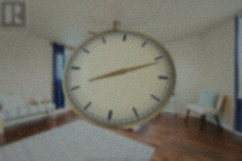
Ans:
h=8 m=11
